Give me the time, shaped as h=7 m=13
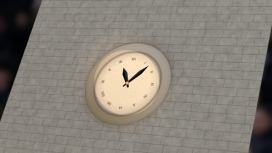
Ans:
h=11 m=7
